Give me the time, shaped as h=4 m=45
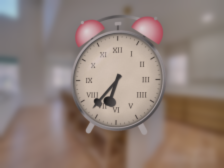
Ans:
h=6 m=37
